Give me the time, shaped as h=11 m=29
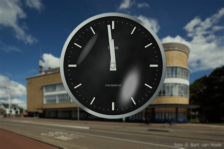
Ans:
h=11 m=59
